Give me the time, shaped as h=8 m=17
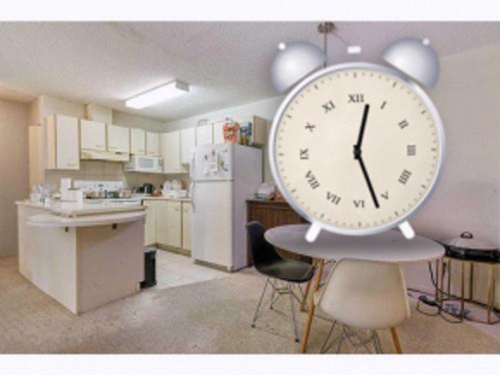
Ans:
h=12 m=27
